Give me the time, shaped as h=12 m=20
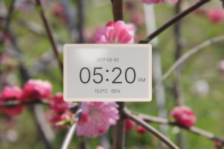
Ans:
h=5 m=20
